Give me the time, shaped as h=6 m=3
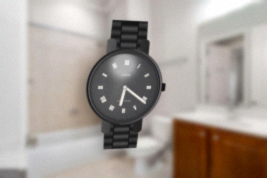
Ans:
h=6 m=21
